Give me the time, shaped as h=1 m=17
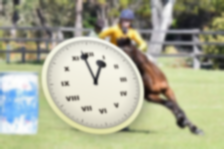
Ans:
h=12 m=58
